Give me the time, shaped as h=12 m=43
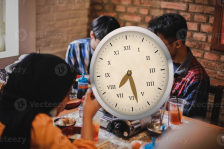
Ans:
h=7 m=28
